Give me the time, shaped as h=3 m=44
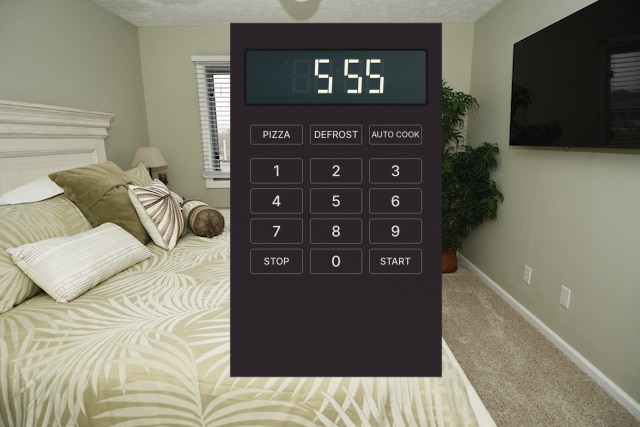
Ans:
h=5 m=55
